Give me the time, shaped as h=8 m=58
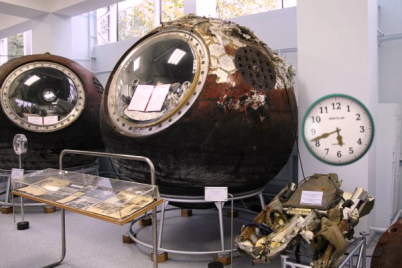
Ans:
h=5 m=42
